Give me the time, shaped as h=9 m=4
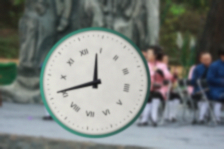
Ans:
h=12 m=46
